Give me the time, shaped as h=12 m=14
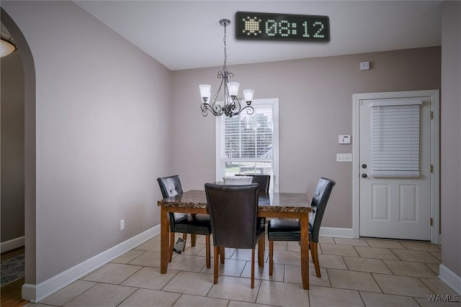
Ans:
h=8 m=12
